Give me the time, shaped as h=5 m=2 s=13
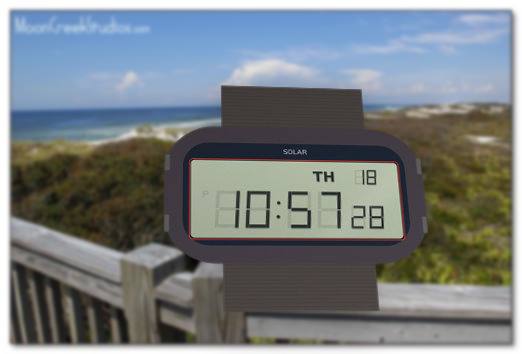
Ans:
h=10 m=57 s=28
